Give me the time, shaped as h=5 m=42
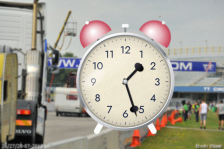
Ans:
h=1 m=27
